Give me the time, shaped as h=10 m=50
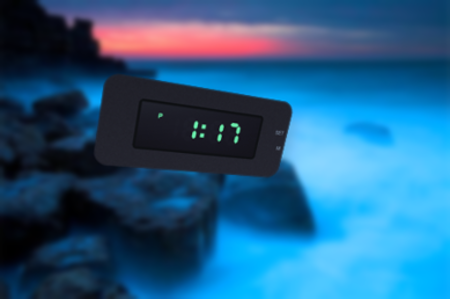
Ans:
h=1 m=17
